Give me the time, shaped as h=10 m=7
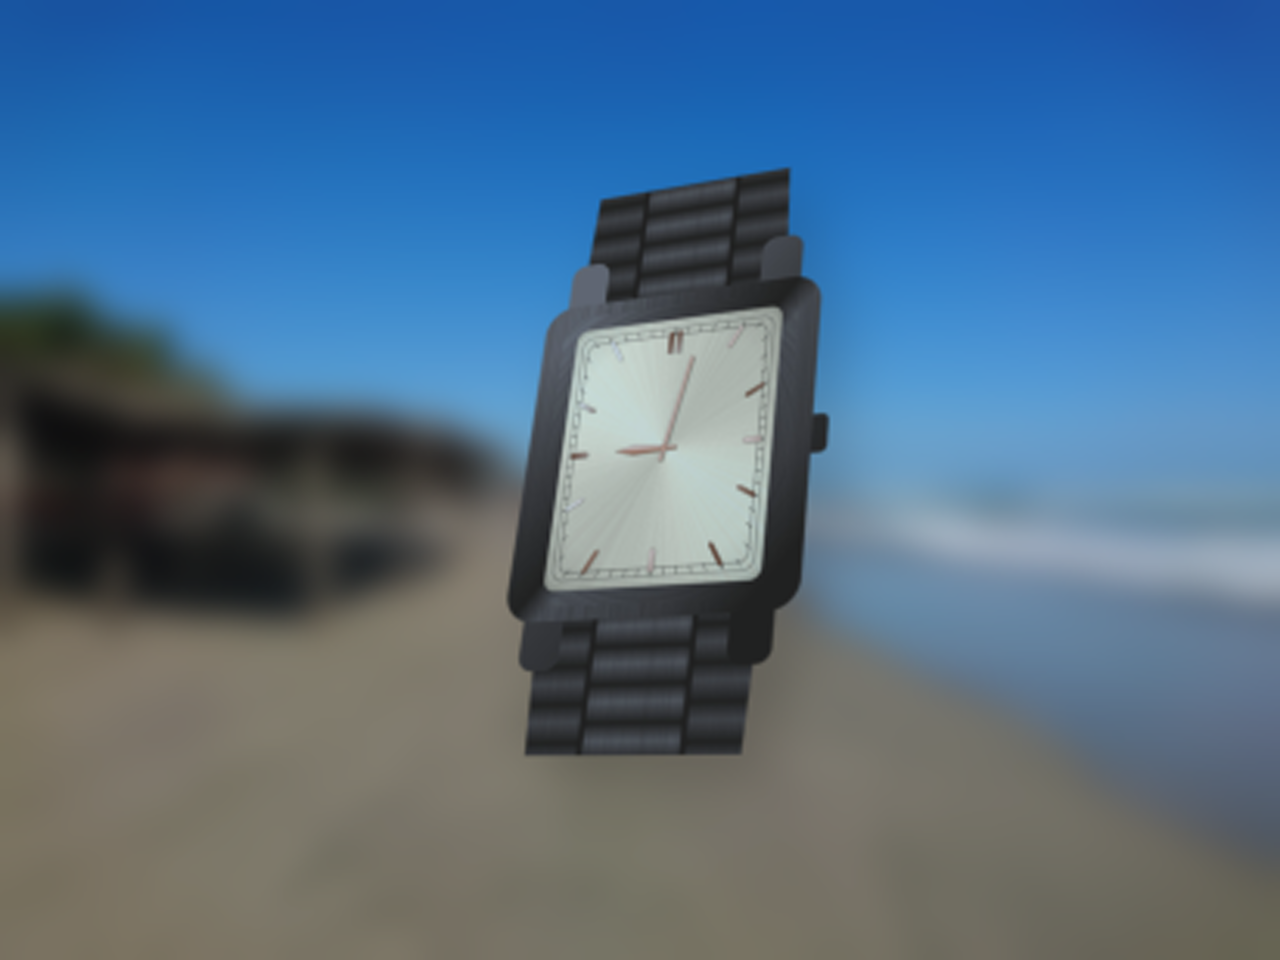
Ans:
h=9 m=2
